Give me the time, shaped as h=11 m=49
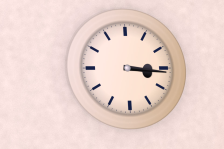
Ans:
h=3 m=16
